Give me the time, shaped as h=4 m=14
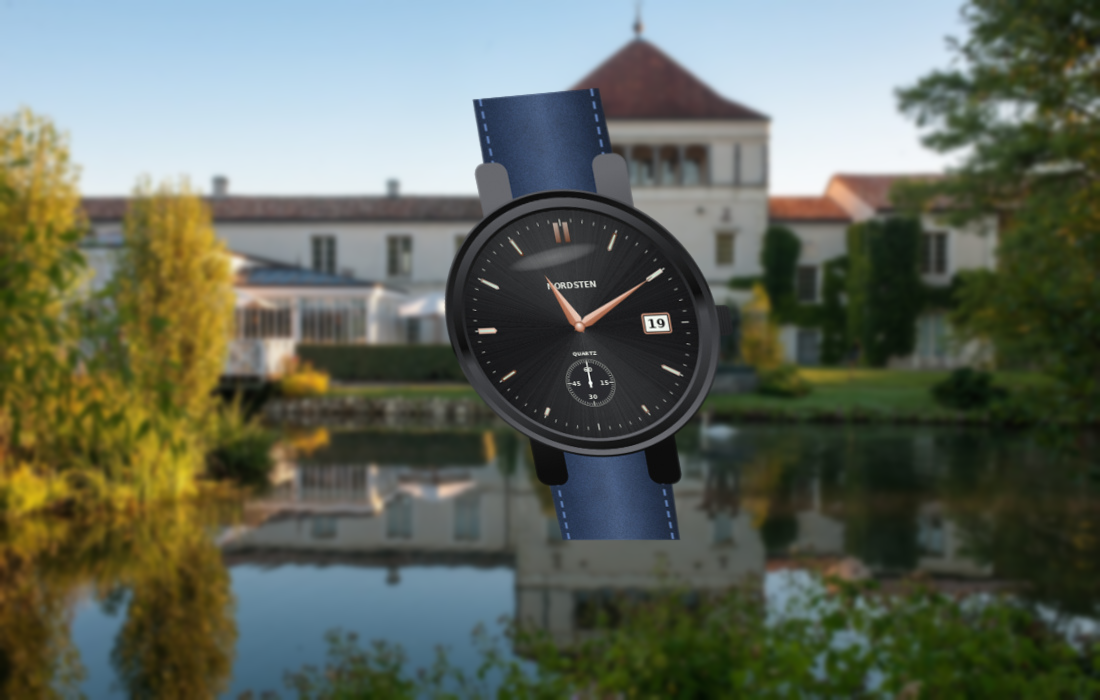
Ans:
h=11 m=10
